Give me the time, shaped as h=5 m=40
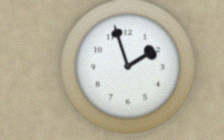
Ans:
h=1 m=57
